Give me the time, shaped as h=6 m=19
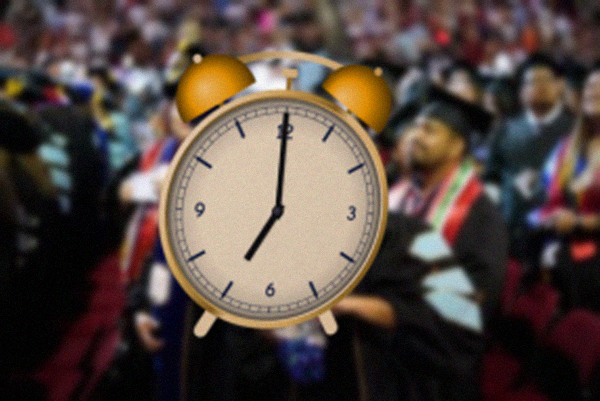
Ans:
h=7 m=0
